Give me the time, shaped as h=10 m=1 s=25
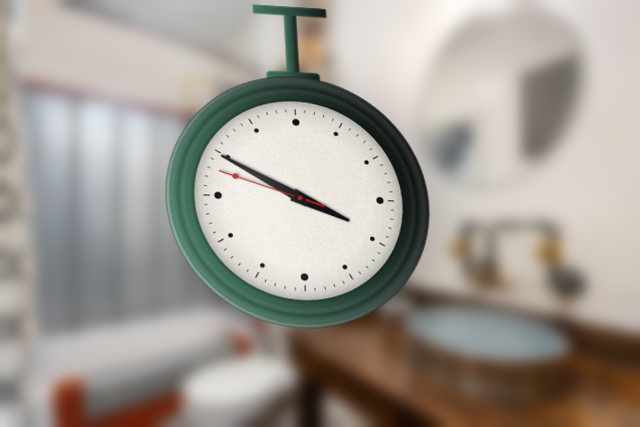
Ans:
h=3 m=49 s=48
